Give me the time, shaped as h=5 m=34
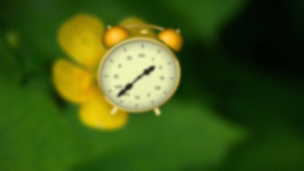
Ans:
h=1 m=37
